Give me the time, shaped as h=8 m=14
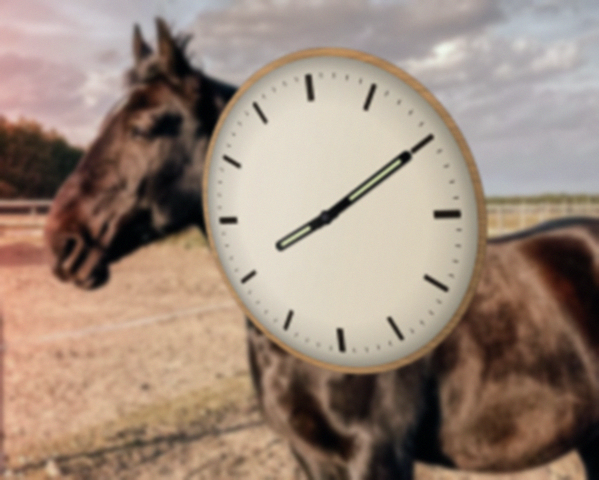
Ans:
h=8 m=10
